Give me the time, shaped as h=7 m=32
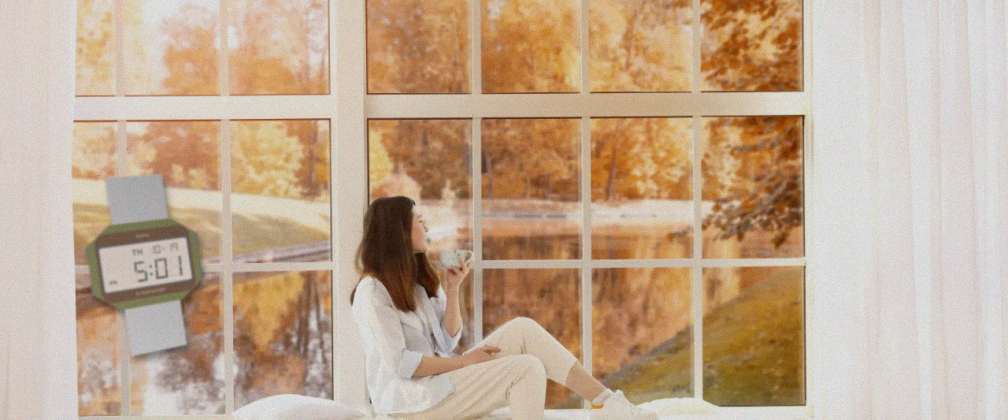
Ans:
h=5 m=1
